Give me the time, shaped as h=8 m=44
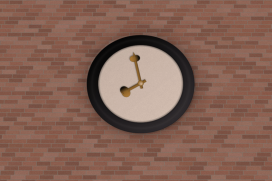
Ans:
h=7 m=58
